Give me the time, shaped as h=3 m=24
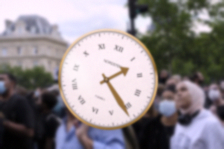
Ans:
h=1 m=21
